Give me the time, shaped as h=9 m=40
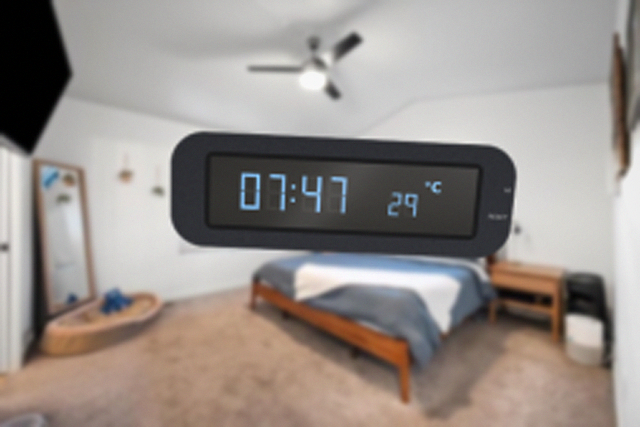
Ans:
h=7 m=47
